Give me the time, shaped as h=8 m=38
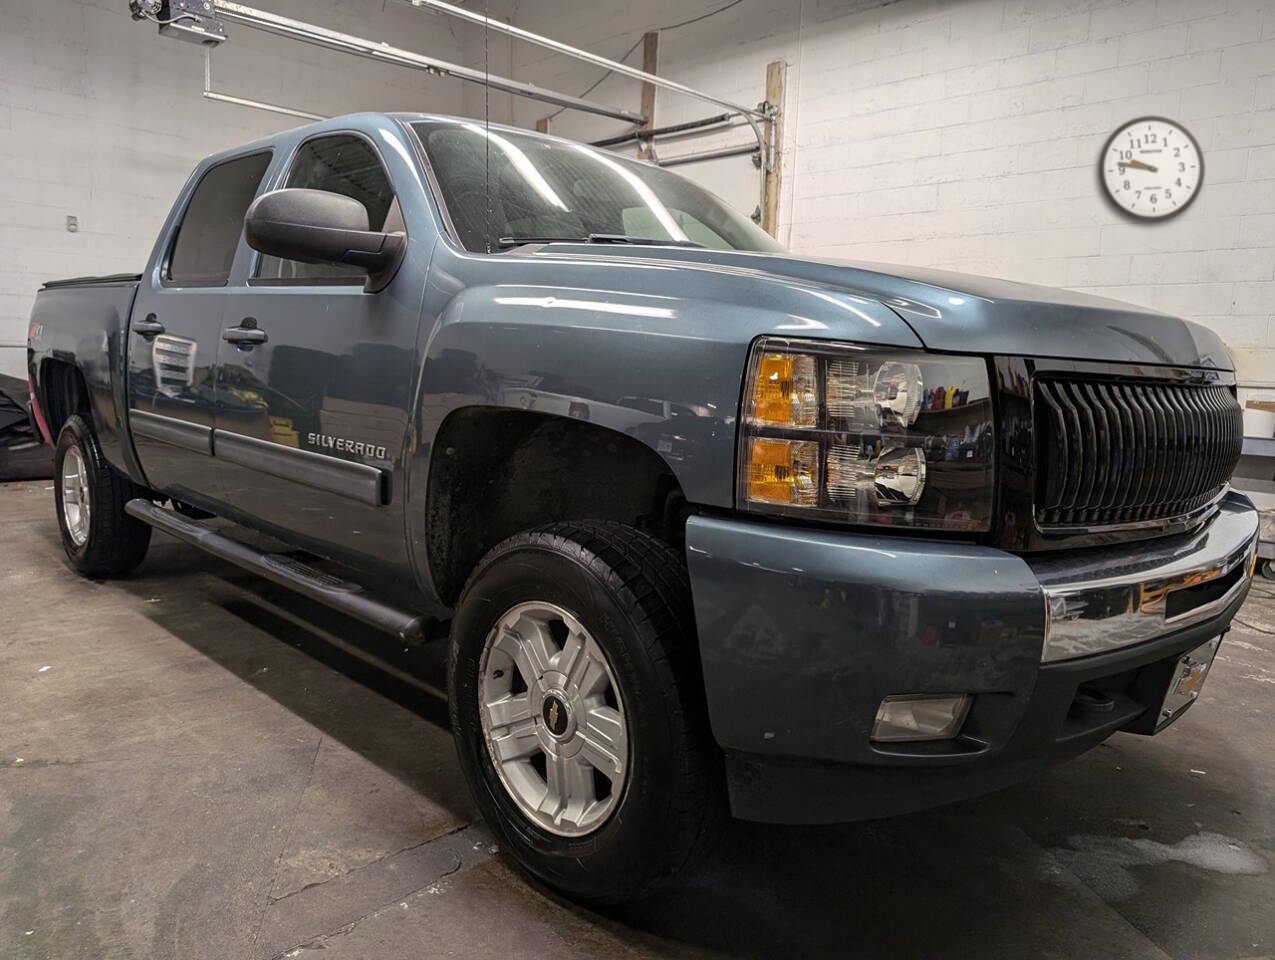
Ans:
h=9 m=47
